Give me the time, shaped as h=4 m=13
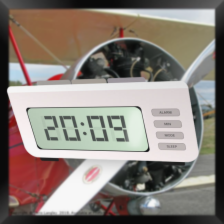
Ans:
h=20 m=9
